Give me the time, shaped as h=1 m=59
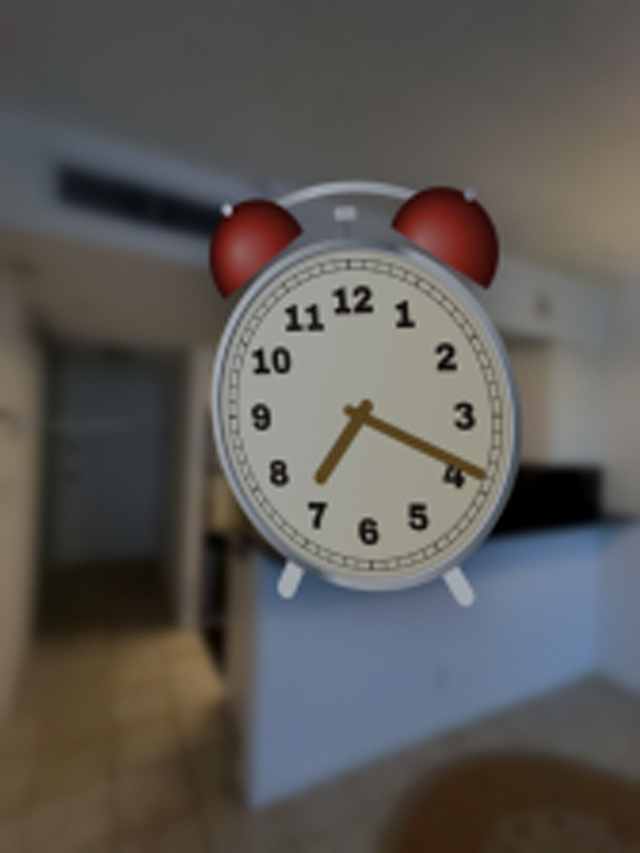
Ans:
h=7 m=19
